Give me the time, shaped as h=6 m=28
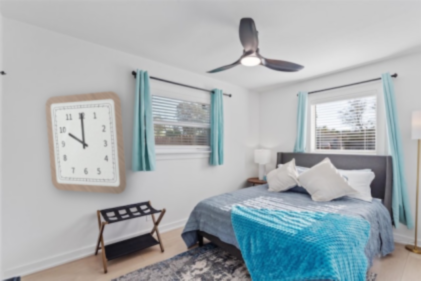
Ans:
h=10 m=0
